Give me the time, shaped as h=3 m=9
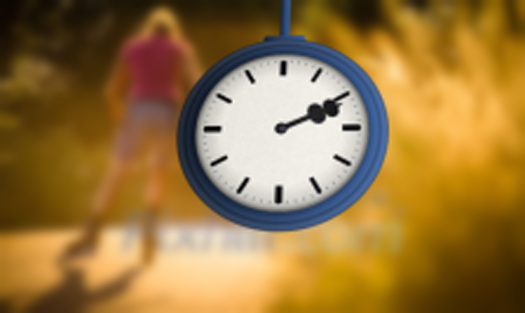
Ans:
h=2 m=11
